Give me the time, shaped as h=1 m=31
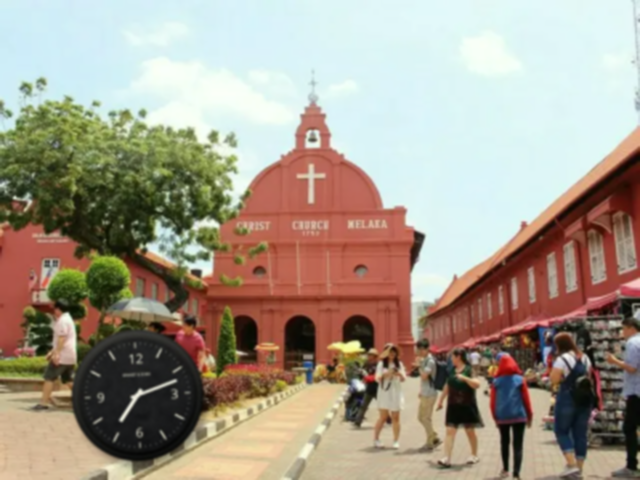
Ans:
h=7 m=12
